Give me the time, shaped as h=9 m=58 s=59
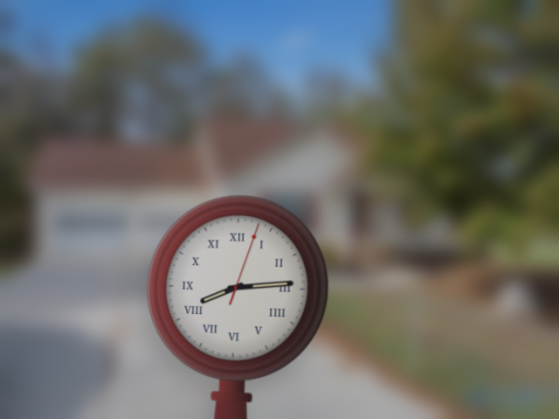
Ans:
h=8 m=14 s=3
